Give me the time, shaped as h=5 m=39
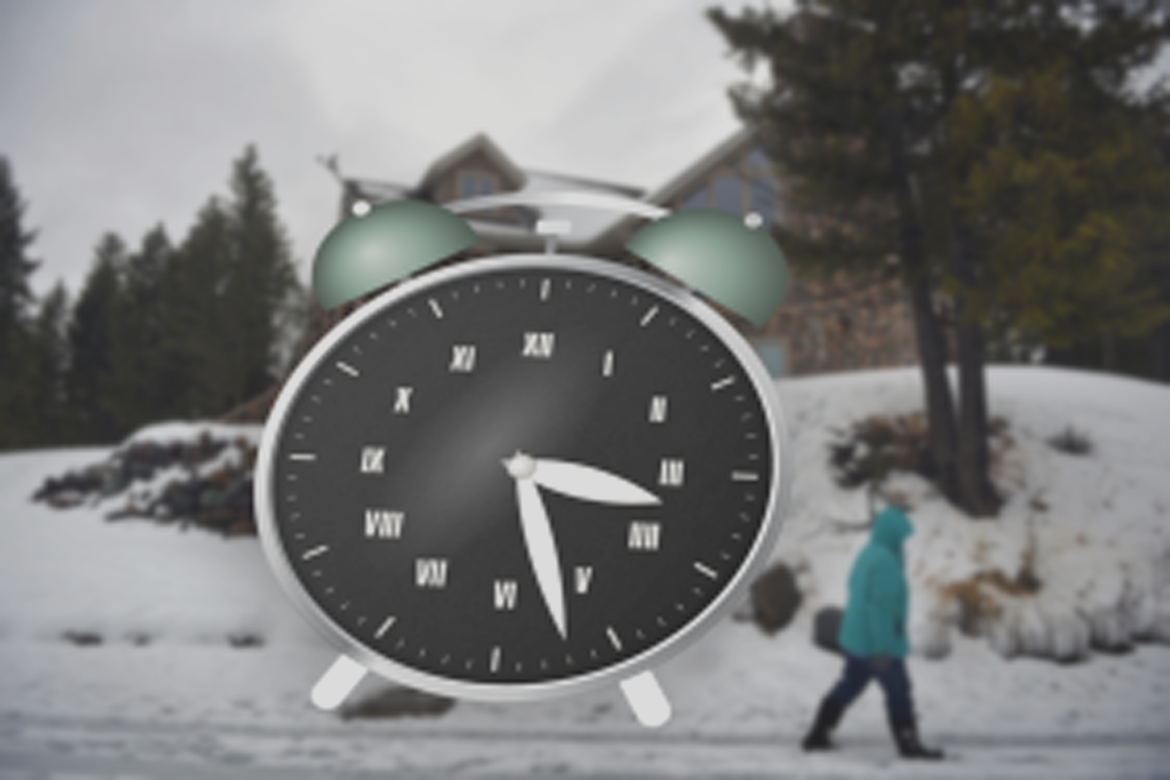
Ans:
h=3 m=27
